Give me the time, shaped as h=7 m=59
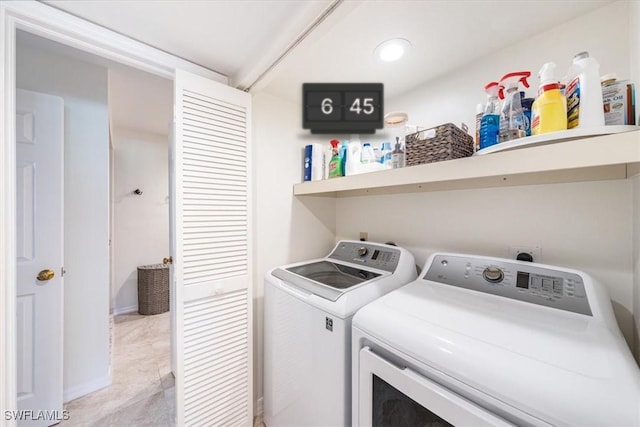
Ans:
h=6 m=45
